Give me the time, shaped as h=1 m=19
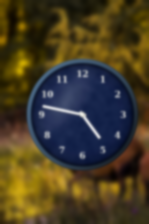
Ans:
h=4 m=47
